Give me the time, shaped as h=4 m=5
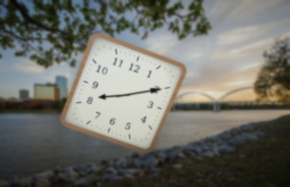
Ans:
h=8 m=10
